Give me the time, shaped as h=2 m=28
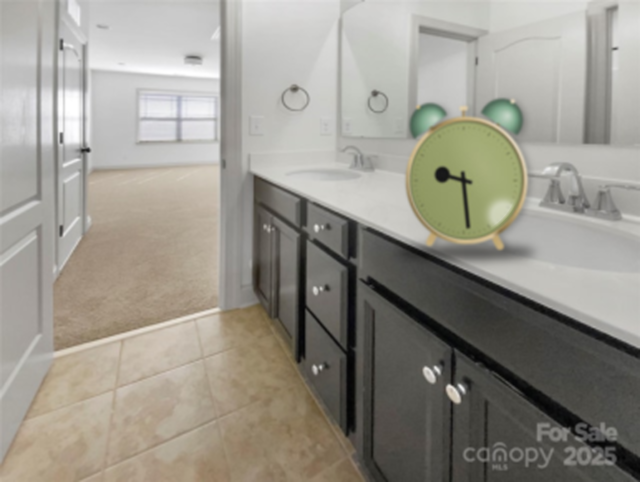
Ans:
h=9 m=29
